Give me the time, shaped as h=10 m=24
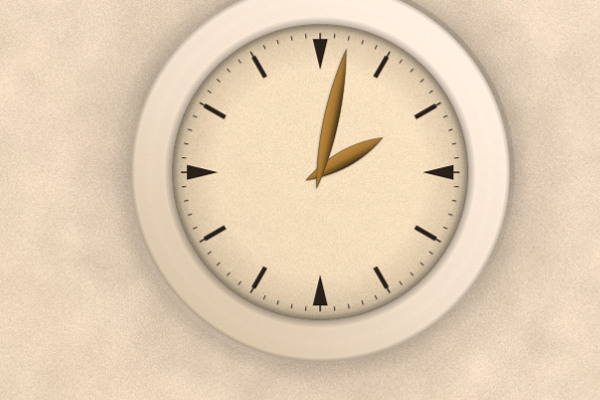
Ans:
h=2 m=2
